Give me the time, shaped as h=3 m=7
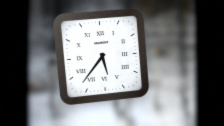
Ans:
h=5 m=37
